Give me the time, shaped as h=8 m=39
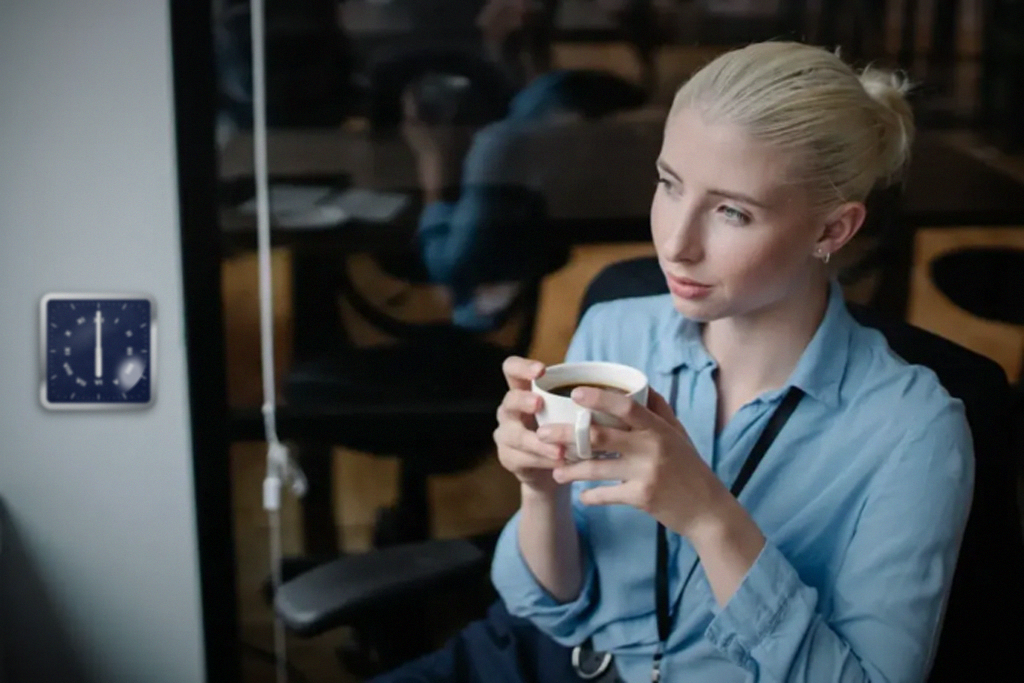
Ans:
h=6 m=0
